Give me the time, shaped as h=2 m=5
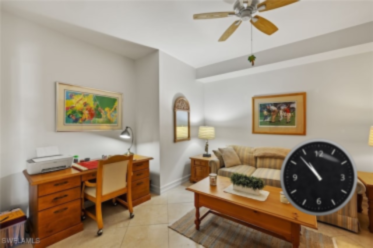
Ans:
h=10 m=53
